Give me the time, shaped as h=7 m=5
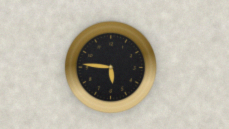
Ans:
h=5 m=46
